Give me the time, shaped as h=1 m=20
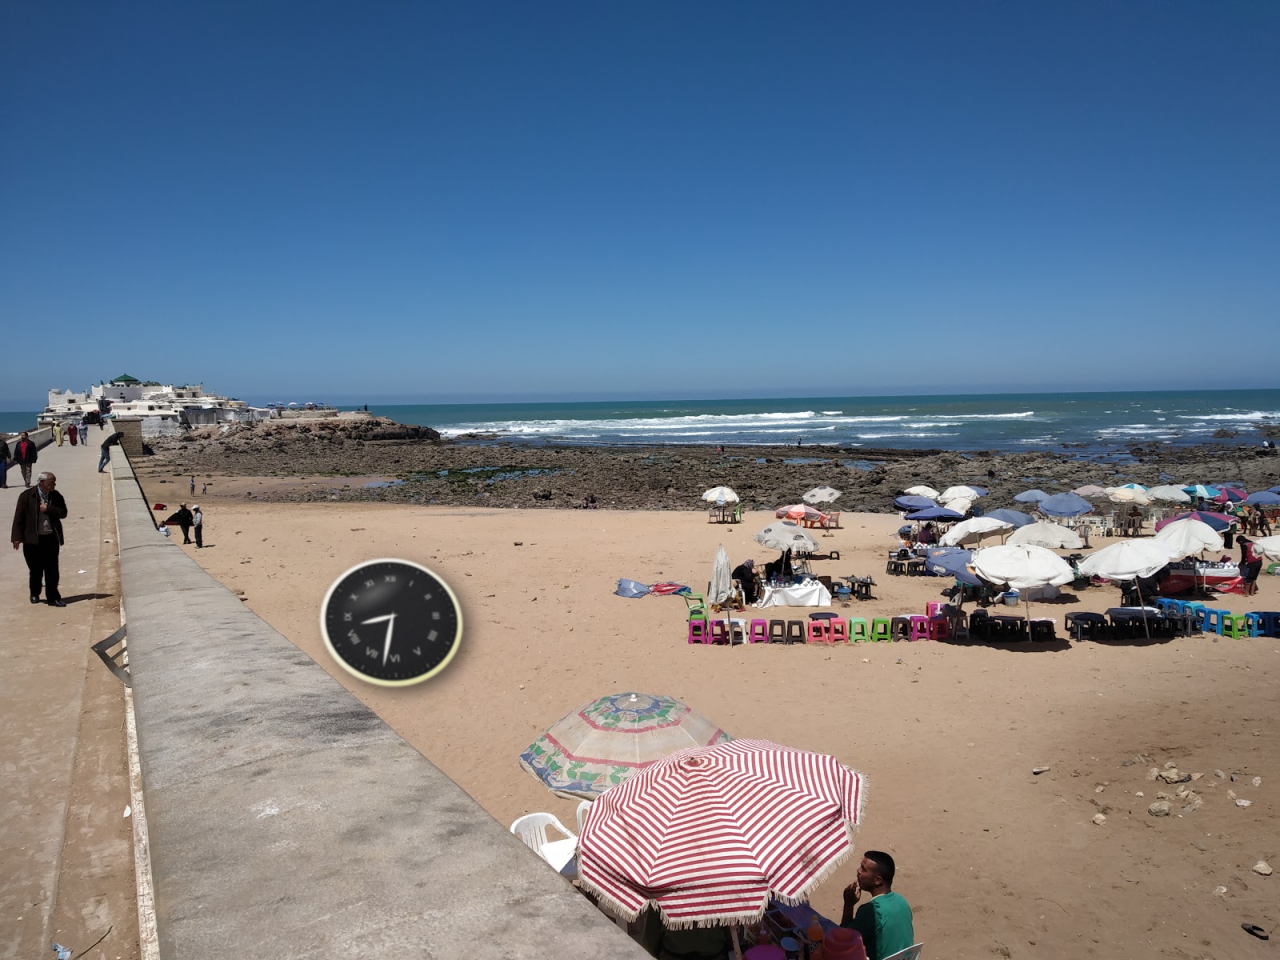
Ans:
h=8 m=32
